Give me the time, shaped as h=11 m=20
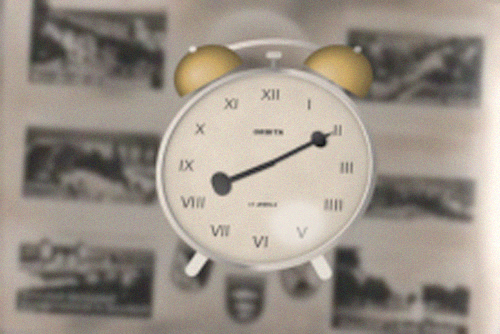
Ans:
h=8 m=10
